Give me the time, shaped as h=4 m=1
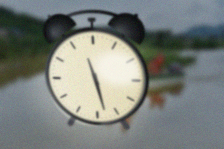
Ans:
h=11 m=28
